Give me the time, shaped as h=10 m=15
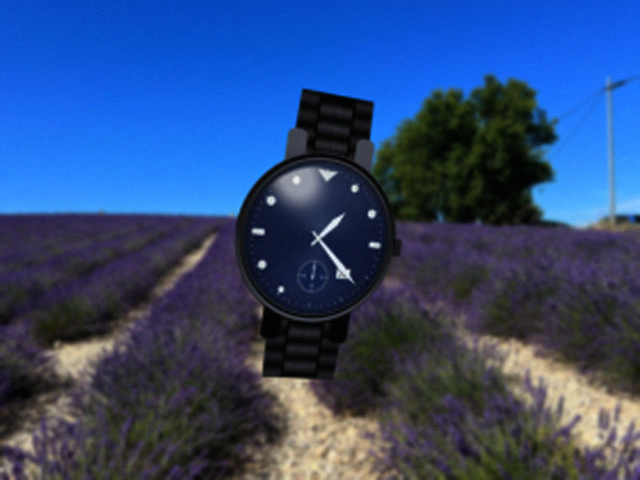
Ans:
h=1 m=22
